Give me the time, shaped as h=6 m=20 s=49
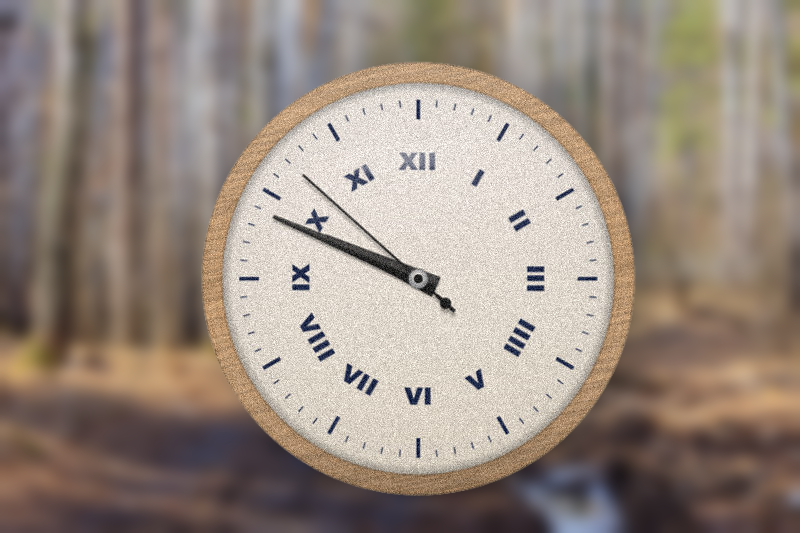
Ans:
h=9 m=48 s=52
